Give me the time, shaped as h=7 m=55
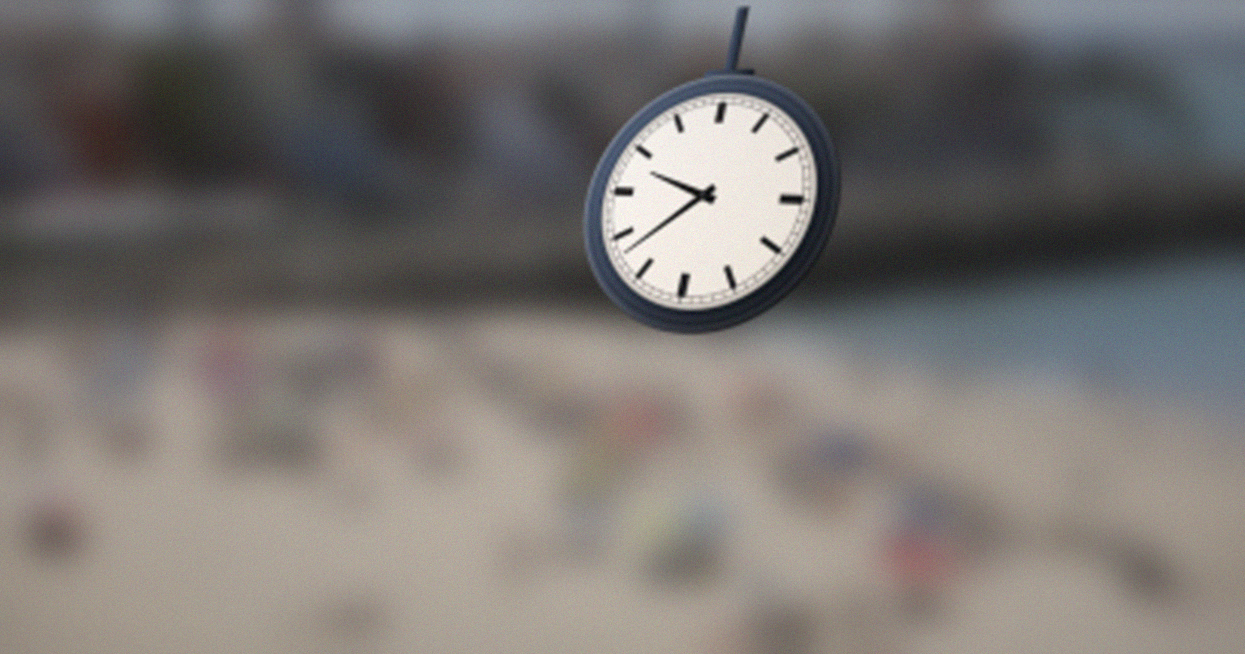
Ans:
h=9 m=38
